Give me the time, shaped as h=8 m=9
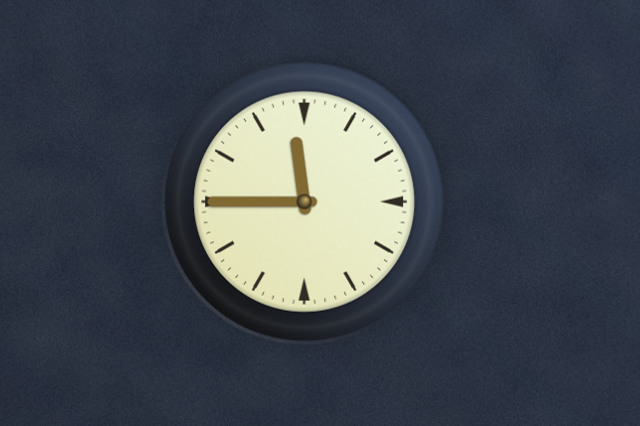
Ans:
h=11 m=45
